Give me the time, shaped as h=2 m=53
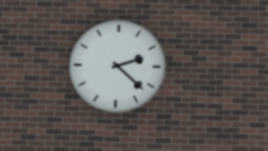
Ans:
h=2 m=22
